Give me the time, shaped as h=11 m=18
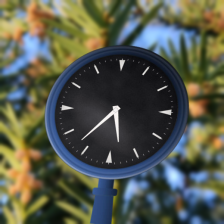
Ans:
h=5 m=37
